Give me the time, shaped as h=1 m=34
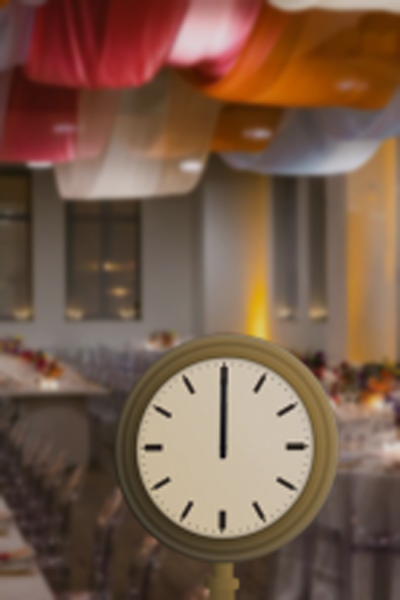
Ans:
h=12 m=0
